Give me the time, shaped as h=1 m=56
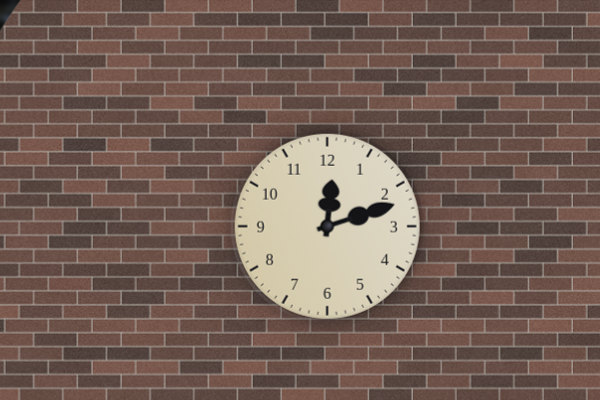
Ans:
h=12 m=12
